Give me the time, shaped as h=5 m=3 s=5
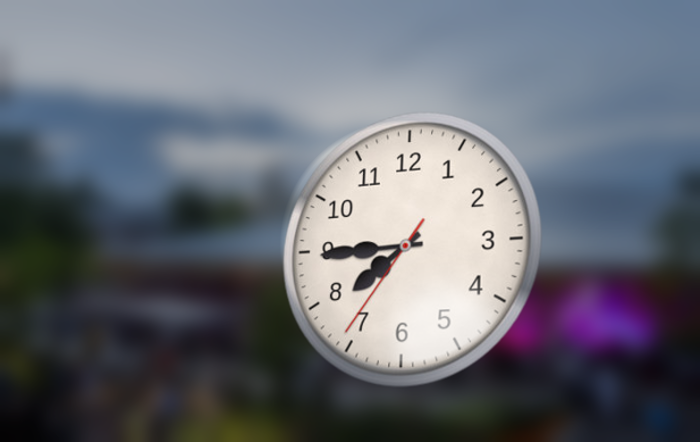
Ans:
h=7 m=44 s=36
